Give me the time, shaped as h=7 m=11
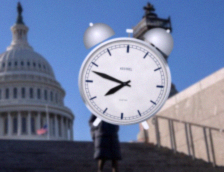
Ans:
h=7 m=48
